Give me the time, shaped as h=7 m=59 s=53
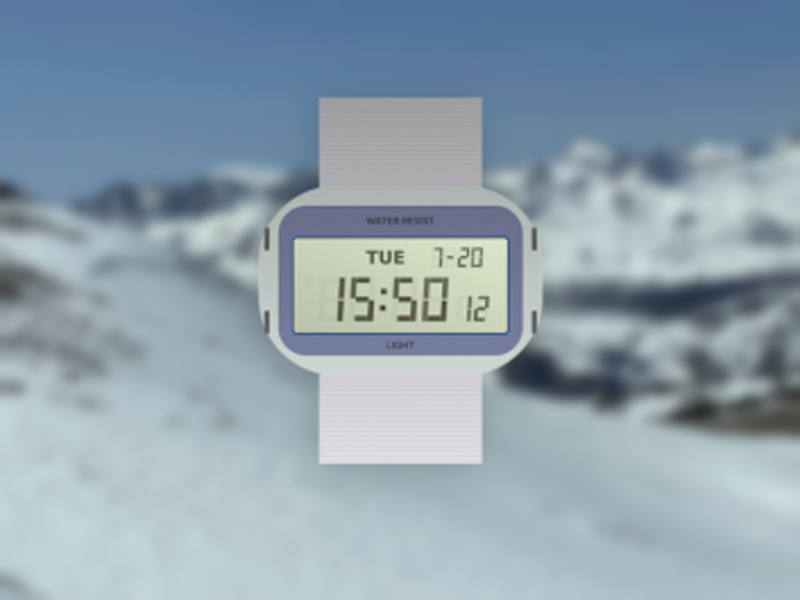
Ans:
h=15 m=50 s=12
